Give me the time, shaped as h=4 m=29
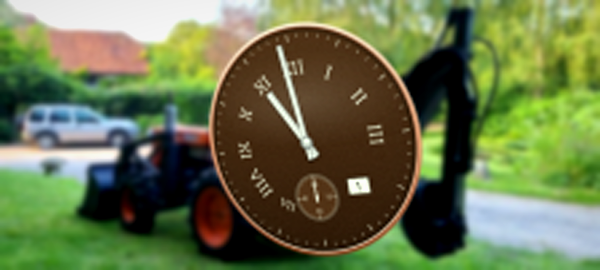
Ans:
h=10 m=59
